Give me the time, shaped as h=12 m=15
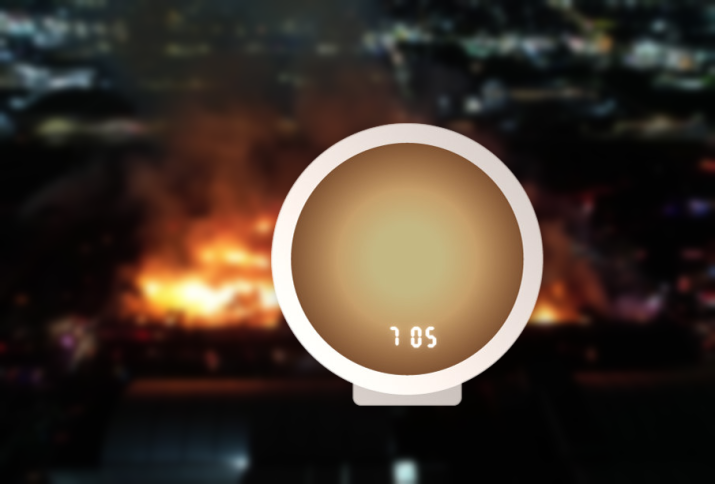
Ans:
h=7 m=5
